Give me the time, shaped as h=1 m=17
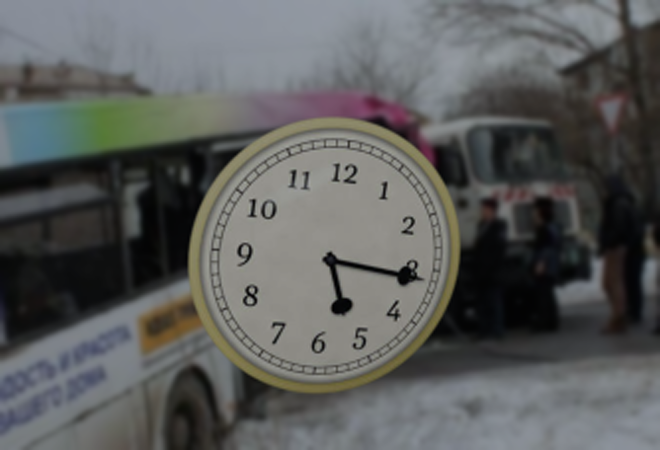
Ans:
h=5 m=16
